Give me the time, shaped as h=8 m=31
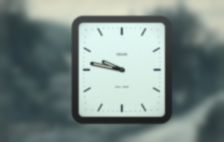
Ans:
h=9 m=47
